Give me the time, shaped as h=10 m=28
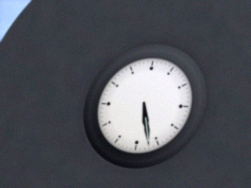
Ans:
h=5 m=27
